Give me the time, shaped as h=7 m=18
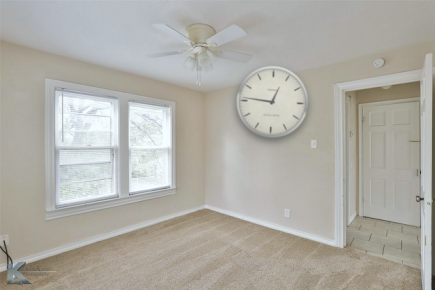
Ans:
h=12 m=46
